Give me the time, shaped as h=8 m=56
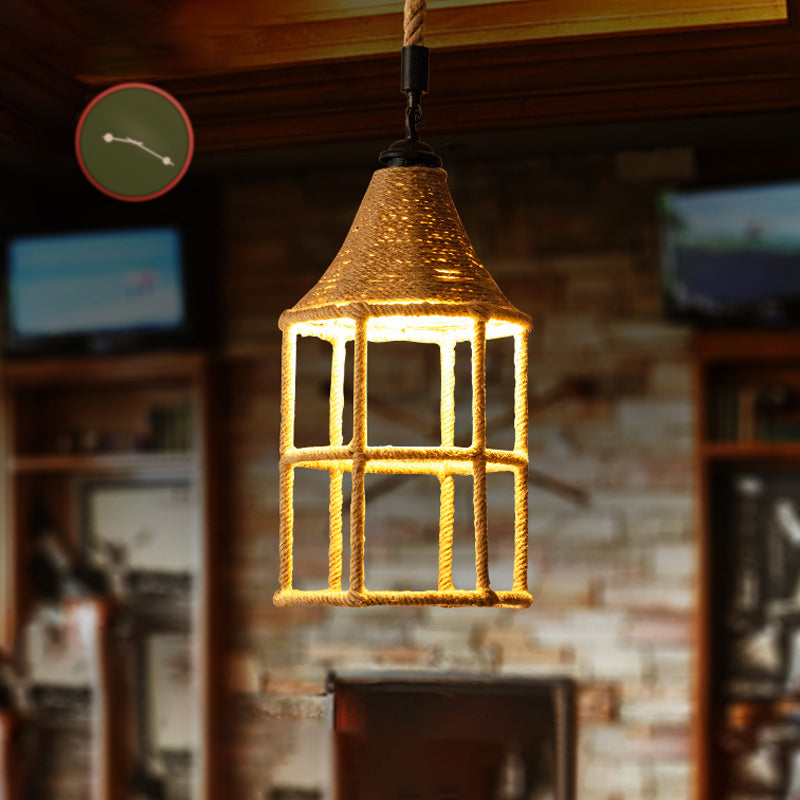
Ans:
h=9 m=20
